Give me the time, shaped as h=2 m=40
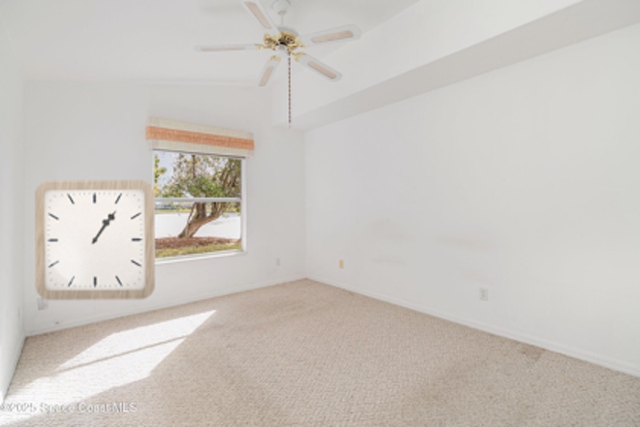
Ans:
h=1 m=6
